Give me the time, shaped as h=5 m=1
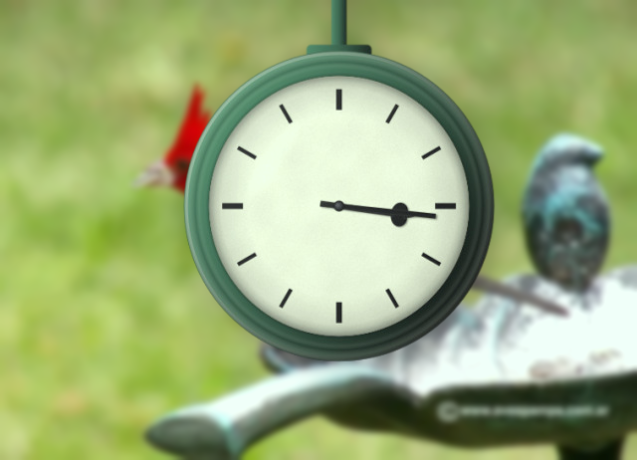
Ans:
h=3 m=16
